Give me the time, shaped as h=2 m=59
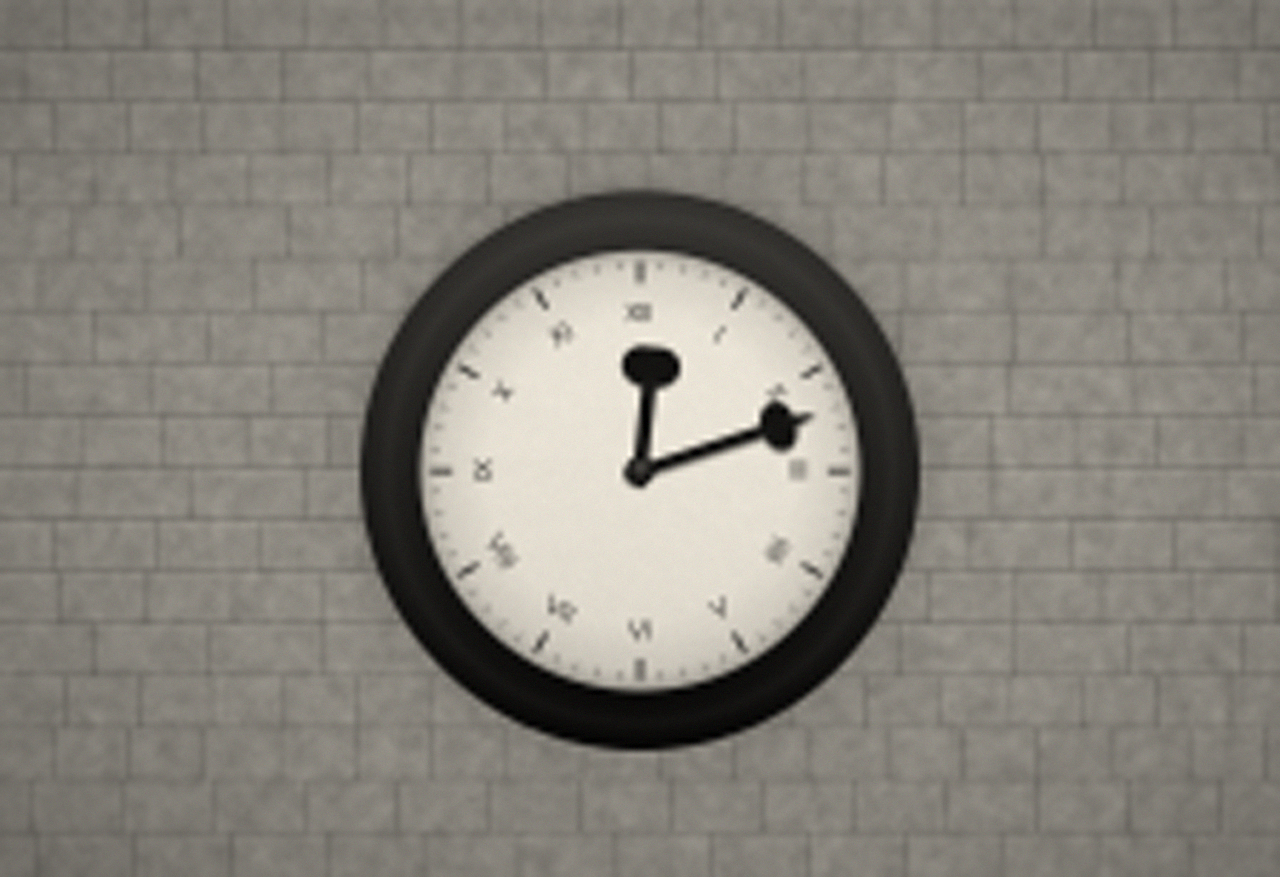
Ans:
h=12 m=12
